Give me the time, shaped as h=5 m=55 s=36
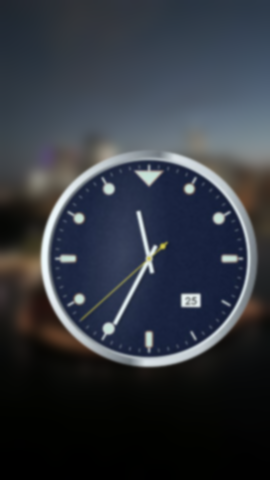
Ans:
h=11 m=34 s=38
